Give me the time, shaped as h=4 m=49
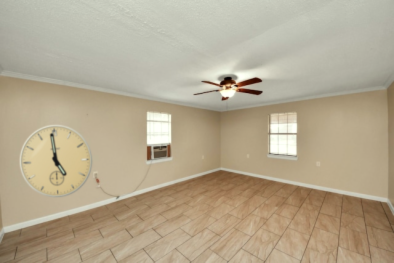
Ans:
h=4 m=59
